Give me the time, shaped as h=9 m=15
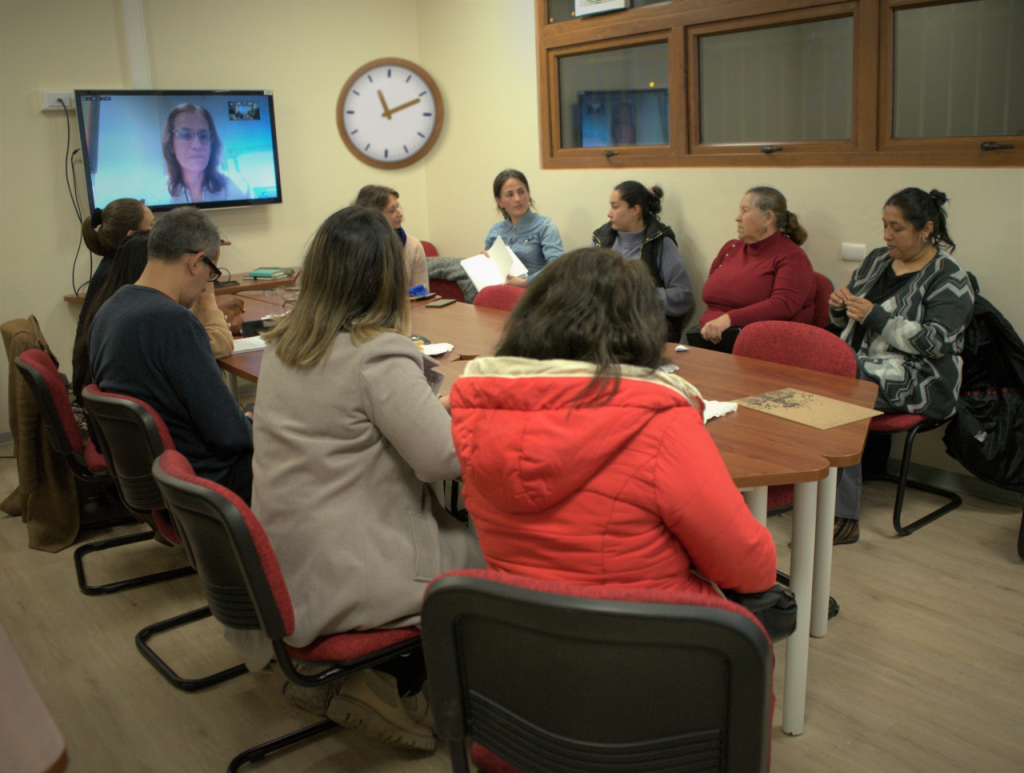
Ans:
h=11 m=11
